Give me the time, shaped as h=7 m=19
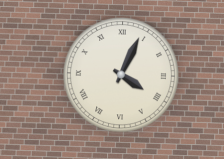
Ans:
h=4 m=4
